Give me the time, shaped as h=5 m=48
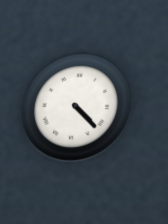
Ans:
h=4 m=22
